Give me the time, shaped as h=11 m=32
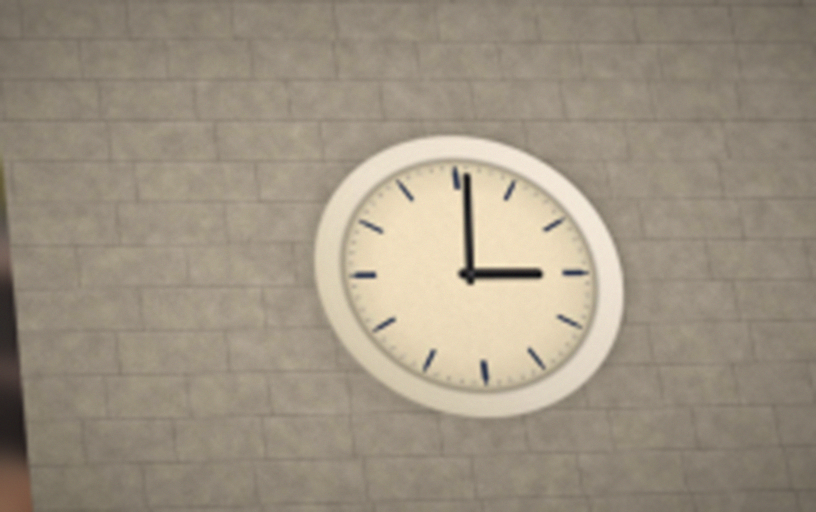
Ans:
h=3 m=1
